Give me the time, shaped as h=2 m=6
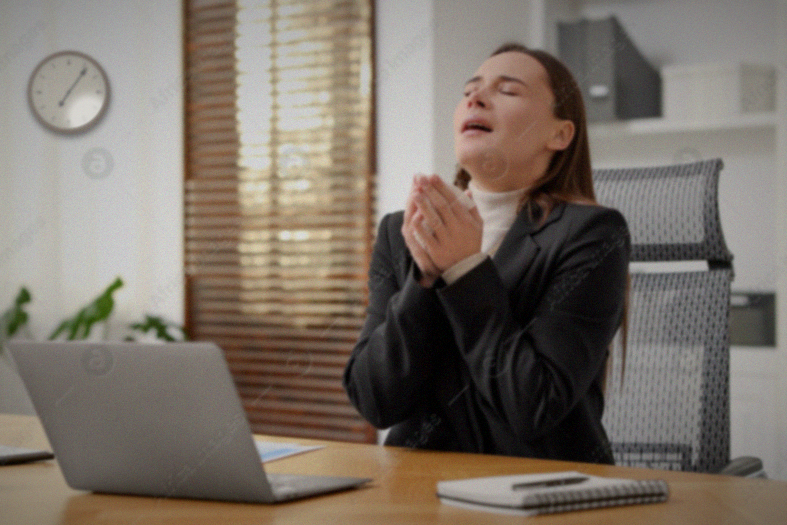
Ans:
h=7 m=6
